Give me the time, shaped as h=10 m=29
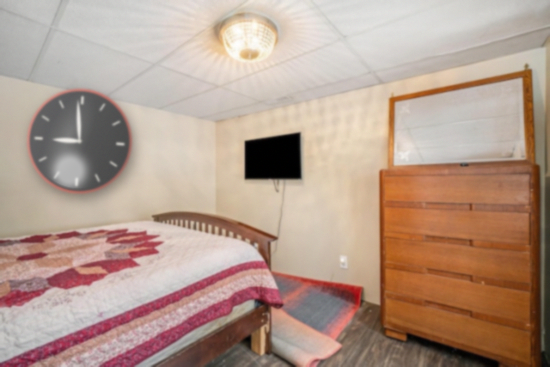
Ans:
h=8 m=59
